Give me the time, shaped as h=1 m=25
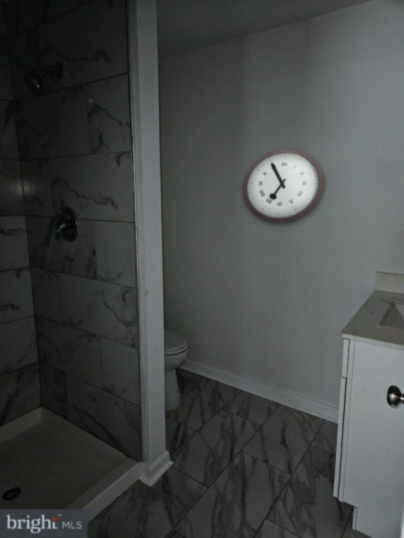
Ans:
h=6 m=55
